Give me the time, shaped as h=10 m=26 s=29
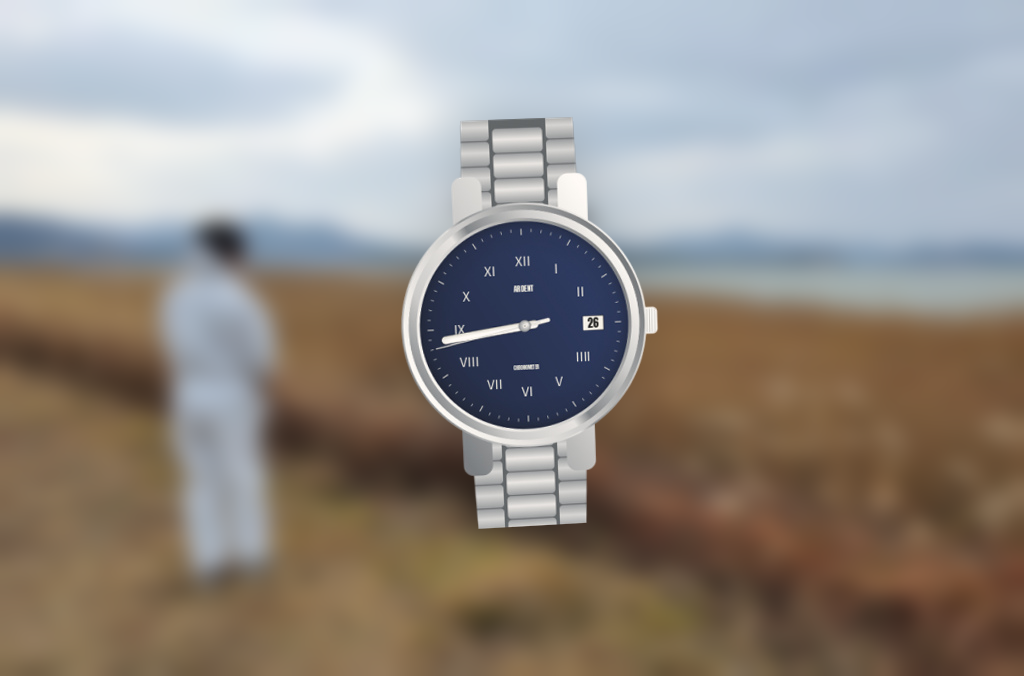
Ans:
h=8 m=43 s=43
